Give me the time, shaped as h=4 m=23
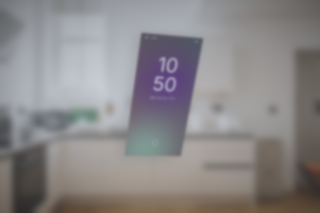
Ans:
h=10 m=50
